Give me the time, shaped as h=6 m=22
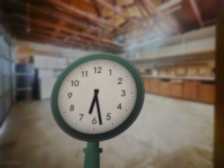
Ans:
h=6 m=28
